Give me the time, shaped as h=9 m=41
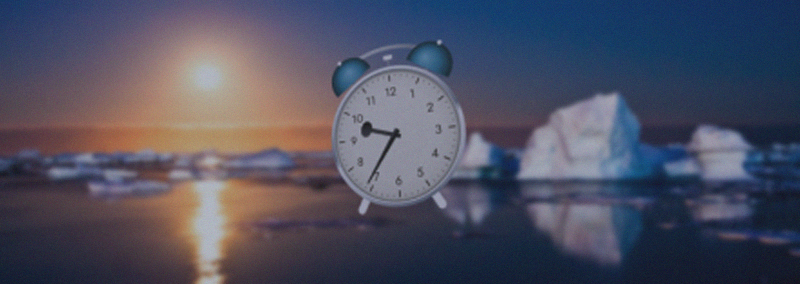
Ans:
h=9 m=36
